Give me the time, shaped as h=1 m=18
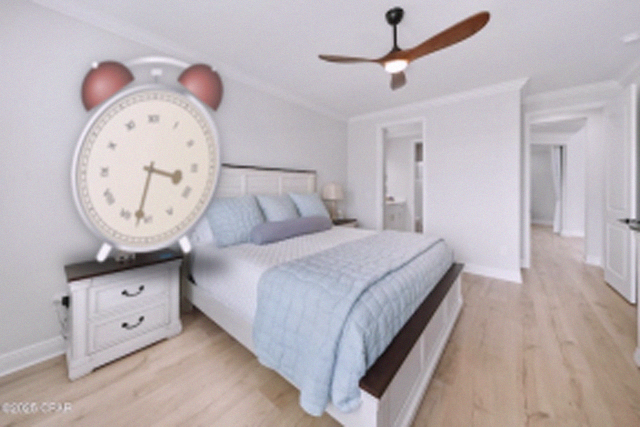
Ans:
h=3 m=32
